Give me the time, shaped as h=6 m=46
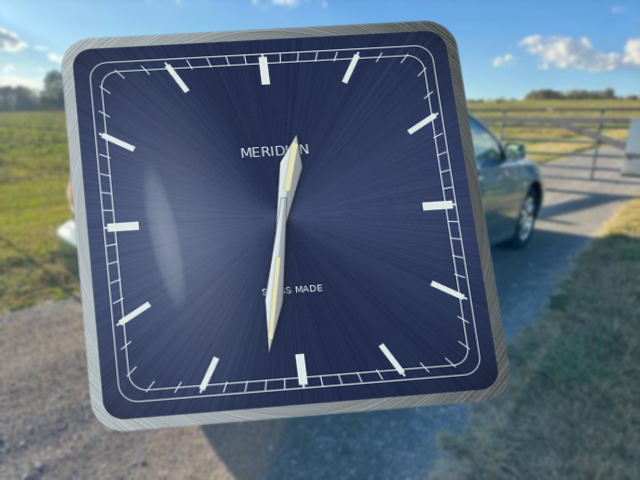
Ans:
h=12 m=32
